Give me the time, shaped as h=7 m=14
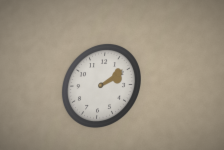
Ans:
h=2 m=9
